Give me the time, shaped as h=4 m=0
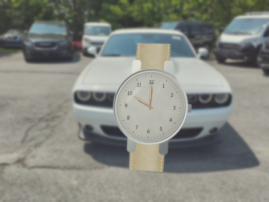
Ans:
h=10 m=0
